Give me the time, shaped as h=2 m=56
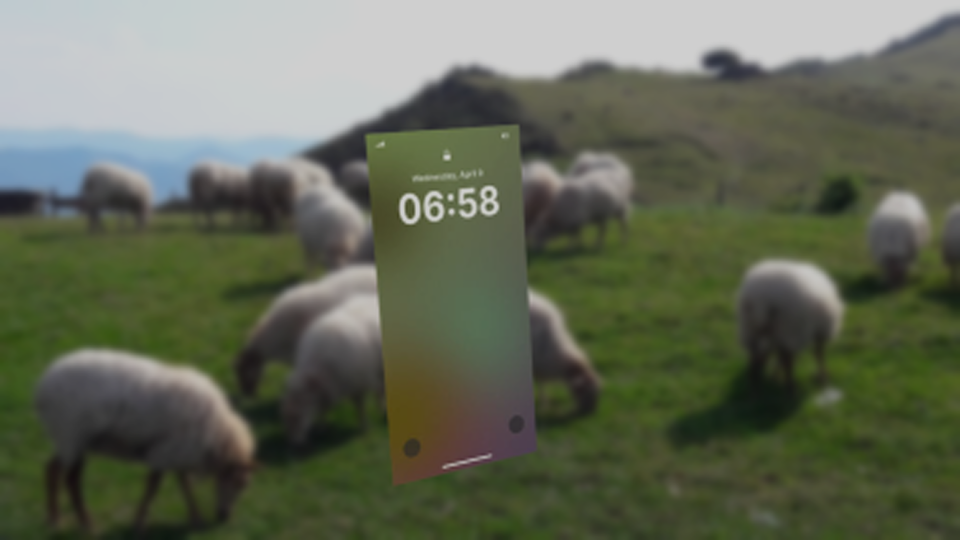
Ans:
h=6 m=58
